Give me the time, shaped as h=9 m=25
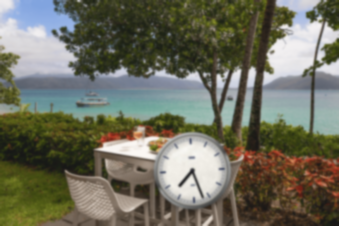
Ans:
h=7 m=27
